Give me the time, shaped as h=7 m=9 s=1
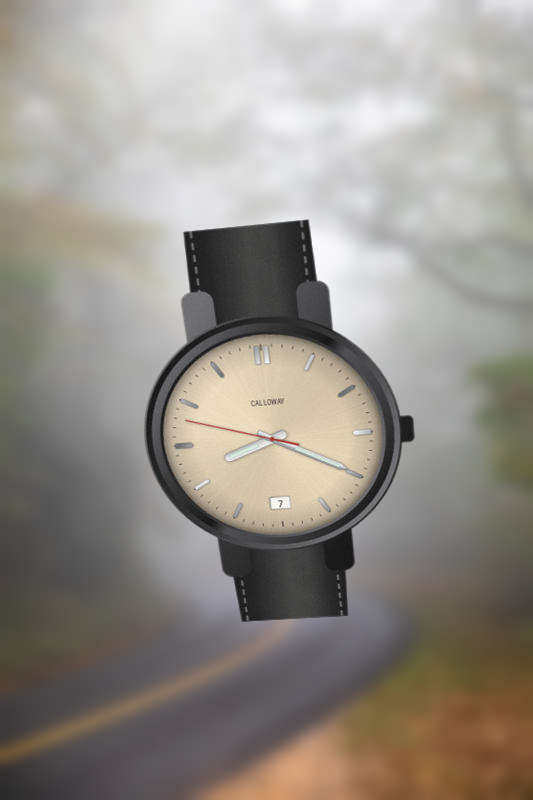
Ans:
h=8 m=19 s=48
